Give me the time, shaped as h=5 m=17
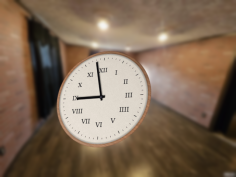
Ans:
h=8 m=58
